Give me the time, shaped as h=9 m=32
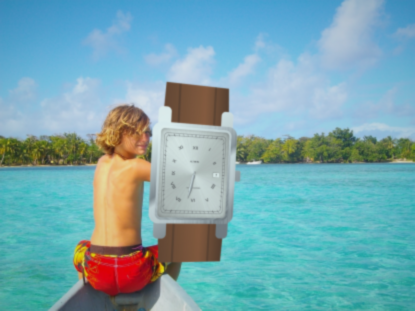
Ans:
h=6 m=32
